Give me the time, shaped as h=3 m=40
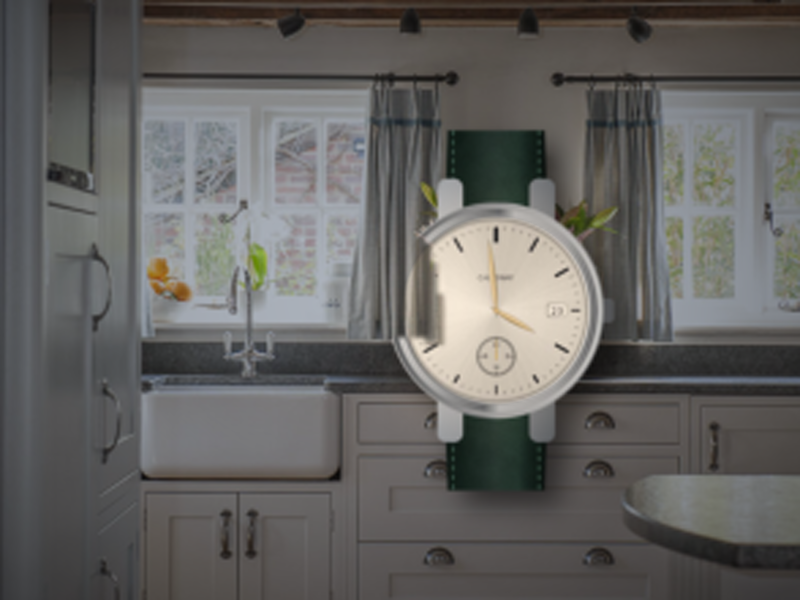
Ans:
h=3 m=59
